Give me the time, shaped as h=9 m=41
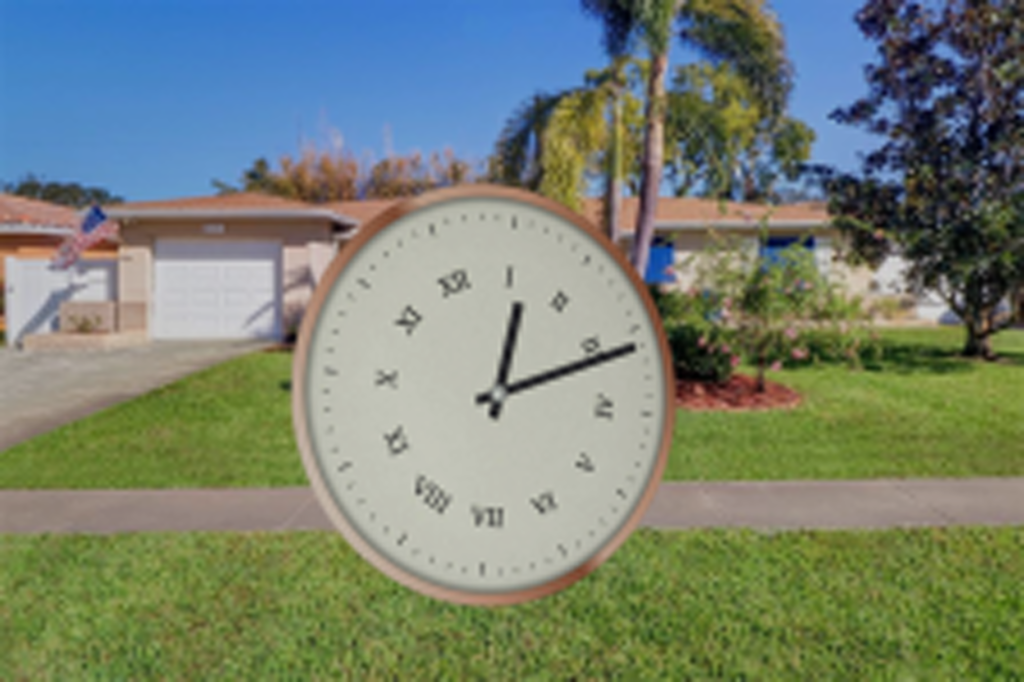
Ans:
h=1 m=16
